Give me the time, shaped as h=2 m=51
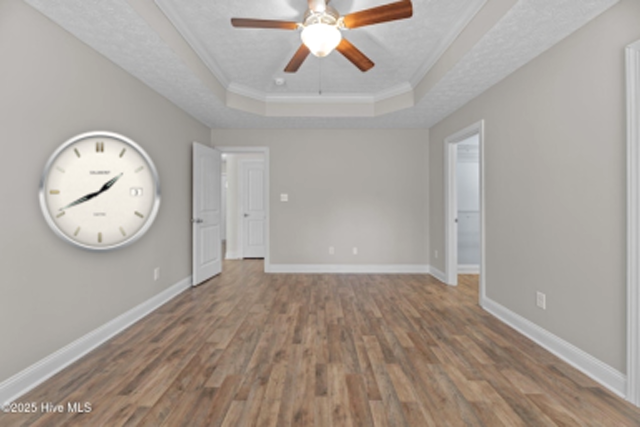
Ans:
h=1 m=41
